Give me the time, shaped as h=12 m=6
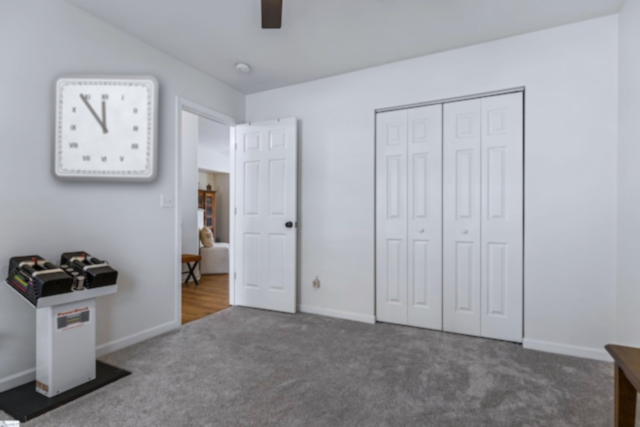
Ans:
h=11 m=54
